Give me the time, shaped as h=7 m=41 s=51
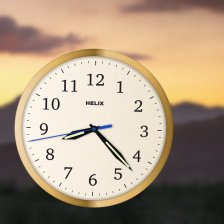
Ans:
h=8 m=22 s=43
